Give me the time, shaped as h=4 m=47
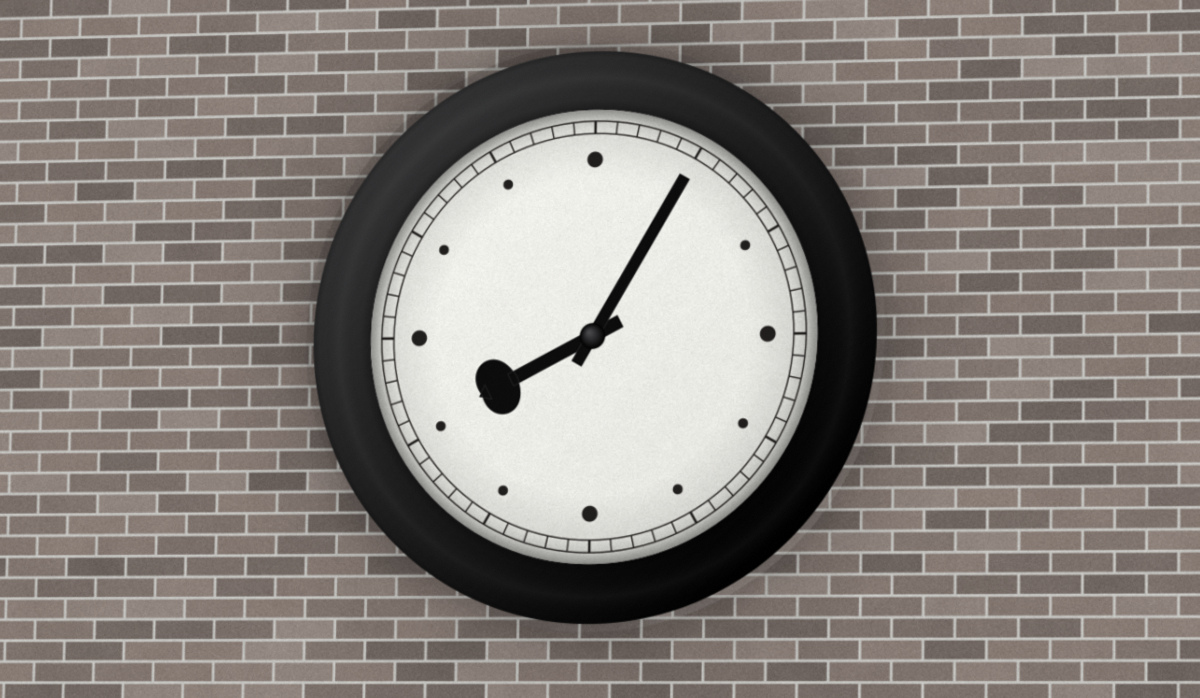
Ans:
h=8 m=5
